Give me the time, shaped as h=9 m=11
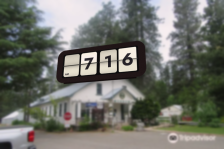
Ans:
h=7 m=16
